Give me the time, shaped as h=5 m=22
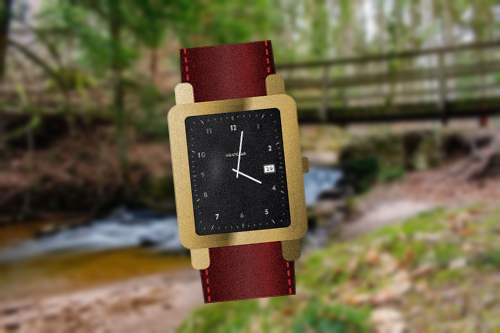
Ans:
h=4 m=2
